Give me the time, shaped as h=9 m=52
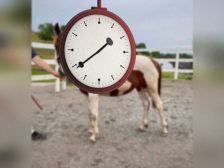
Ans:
h=1 m=39
